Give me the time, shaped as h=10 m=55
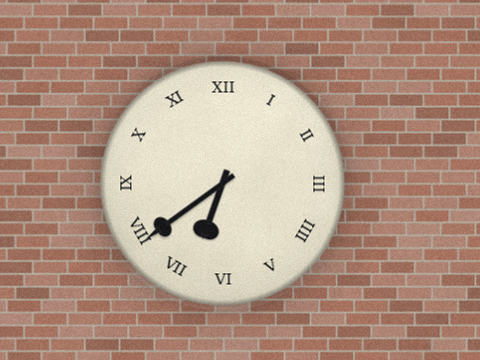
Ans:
h=6 m=39
